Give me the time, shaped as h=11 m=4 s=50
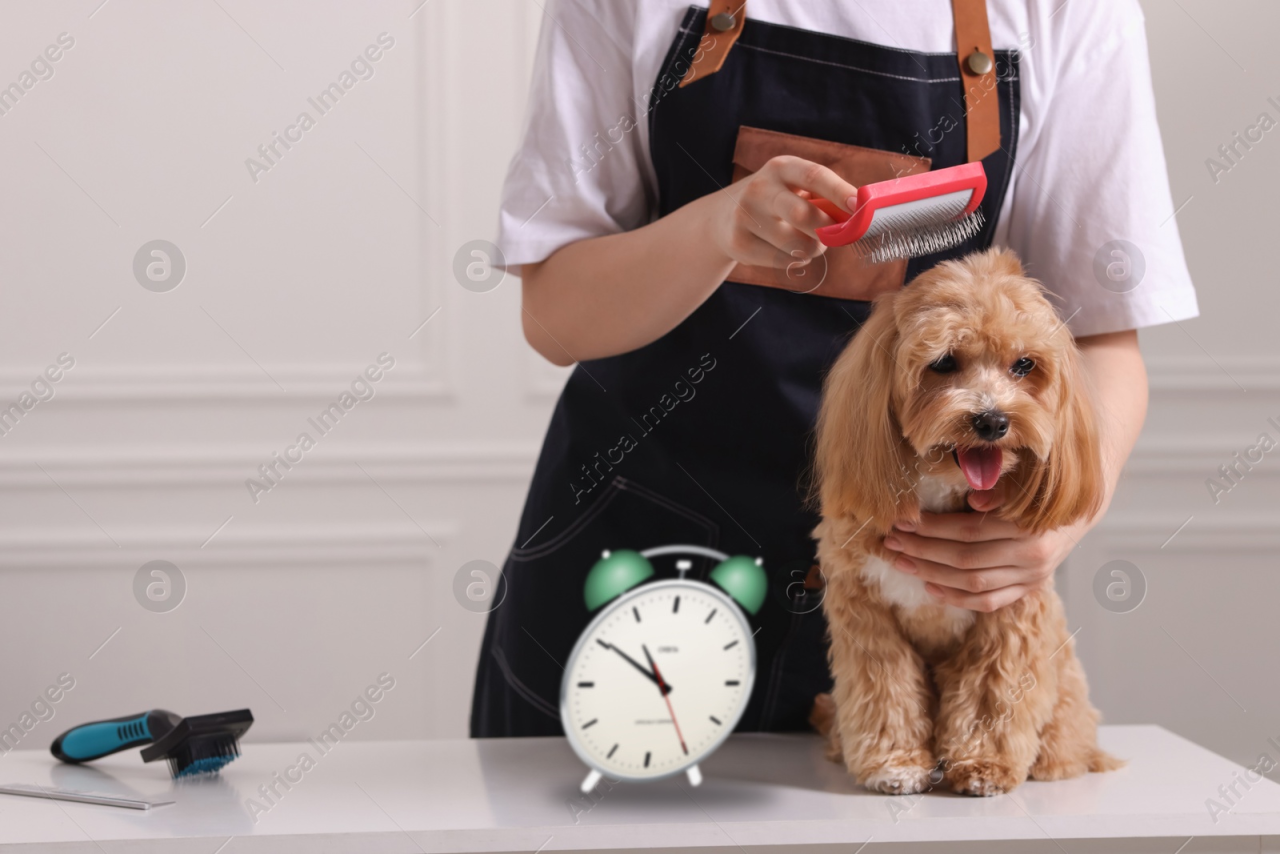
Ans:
h=10 m=50 s=25
